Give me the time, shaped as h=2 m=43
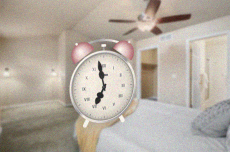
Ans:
h=6 m=58
